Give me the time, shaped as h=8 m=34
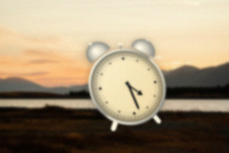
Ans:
h=4 m=28
